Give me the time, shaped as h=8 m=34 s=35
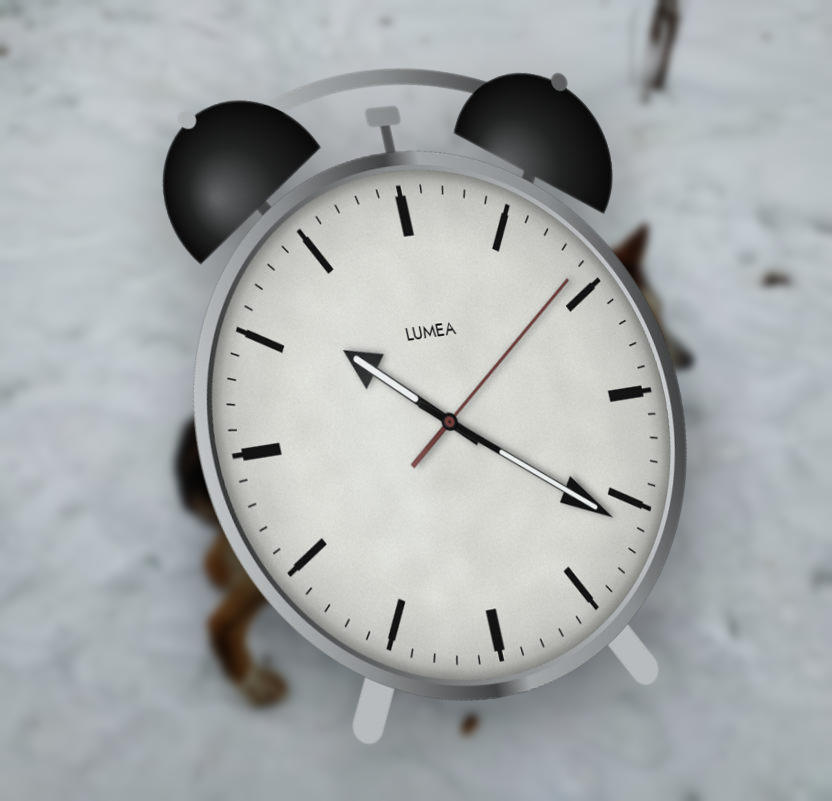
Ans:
h=10 m=21 s=9
